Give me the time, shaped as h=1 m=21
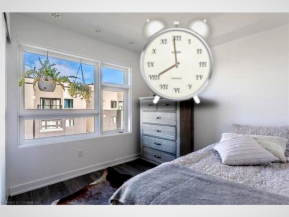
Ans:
h=7 m=59
